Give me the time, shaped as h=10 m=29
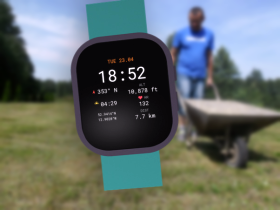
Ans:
h=18 m=52
